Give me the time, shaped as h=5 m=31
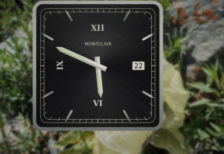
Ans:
h=5 m=49
